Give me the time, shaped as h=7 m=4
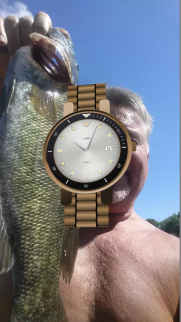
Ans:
h=10 m=4
